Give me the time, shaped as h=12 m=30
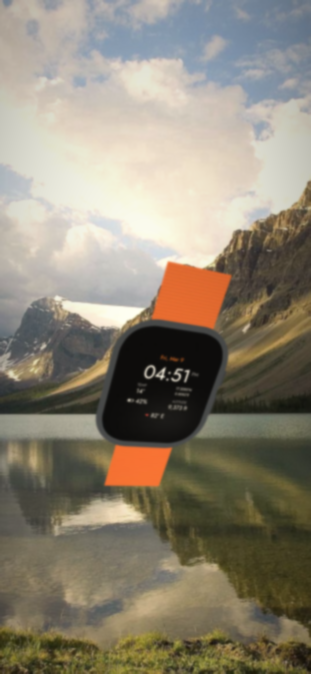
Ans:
h=4 m=51
